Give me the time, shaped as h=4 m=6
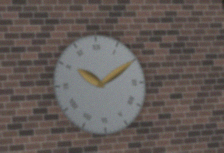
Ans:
h=10 m=10
